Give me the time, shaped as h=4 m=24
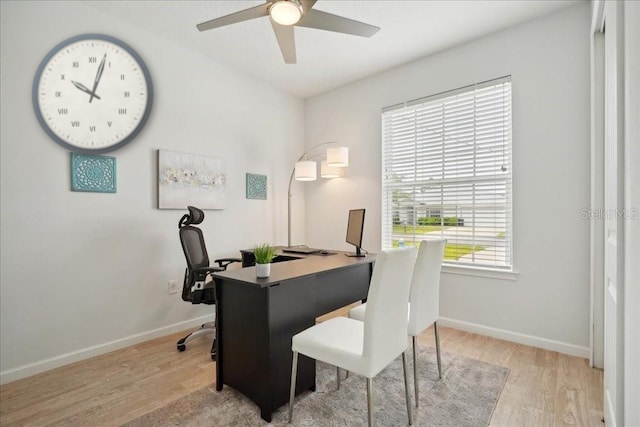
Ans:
h=10 m=3
